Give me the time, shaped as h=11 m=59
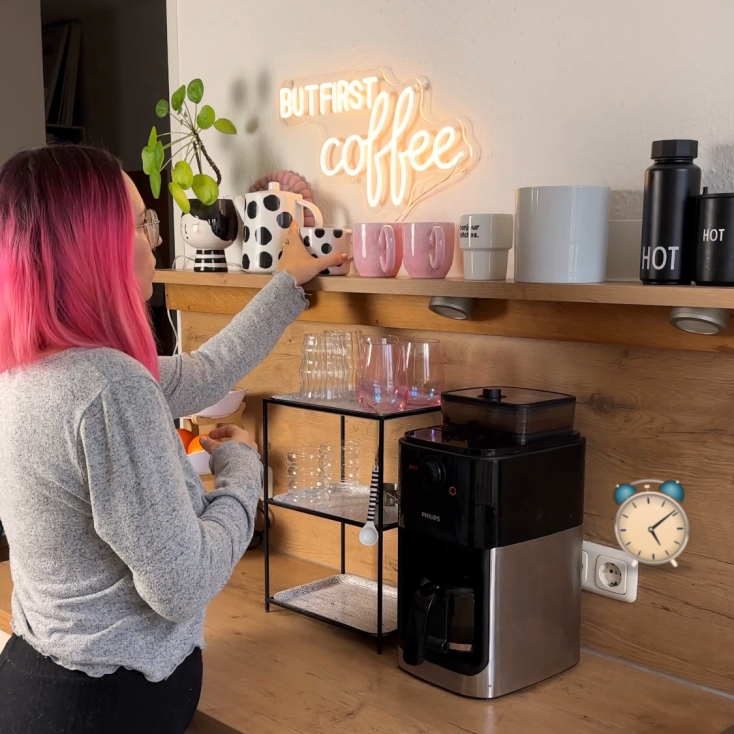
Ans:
h=5 m=9
